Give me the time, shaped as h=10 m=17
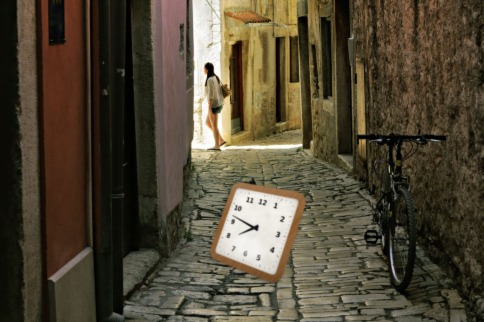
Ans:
h=7 m=47
